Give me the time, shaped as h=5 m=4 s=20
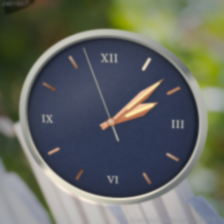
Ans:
h=2 m=7 s=57
